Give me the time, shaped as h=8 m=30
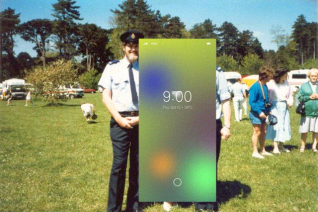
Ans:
h=9 m=0
